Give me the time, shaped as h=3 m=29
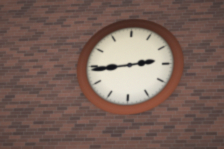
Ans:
h=2 m=44
